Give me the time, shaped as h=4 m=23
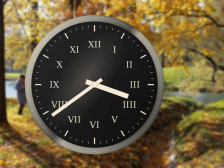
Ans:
h=3 m=39
